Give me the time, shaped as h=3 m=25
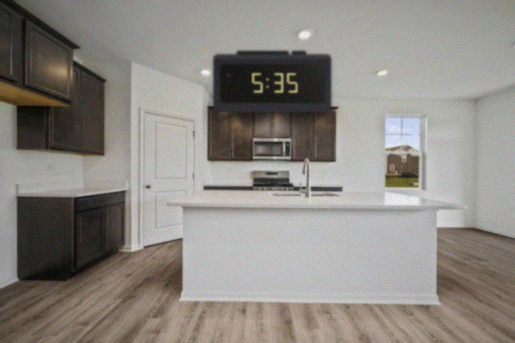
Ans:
h=5 m=35
